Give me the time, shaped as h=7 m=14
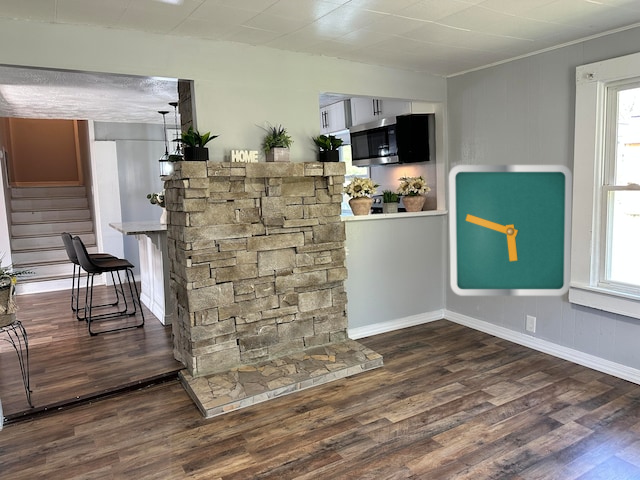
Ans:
h=5 m=48
